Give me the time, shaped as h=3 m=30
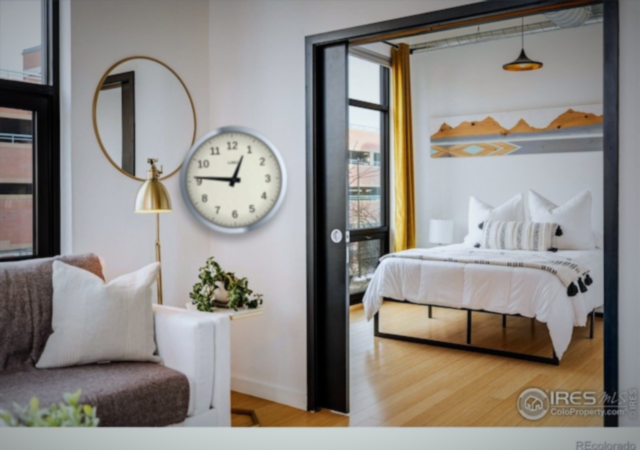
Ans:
h=12 m=46
